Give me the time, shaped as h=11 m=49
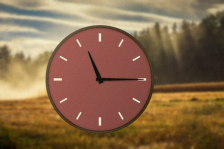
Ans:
h=11 m=15
